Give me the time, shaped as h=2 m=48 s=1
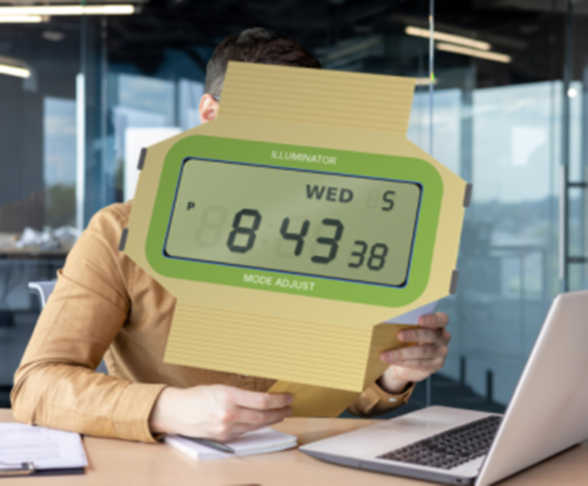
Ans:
h=8 m=43 s=38
